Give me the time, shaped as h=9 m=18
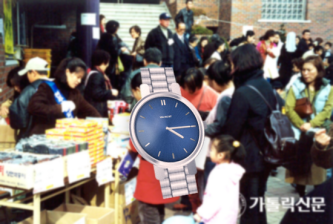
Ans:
h=4 m=15
